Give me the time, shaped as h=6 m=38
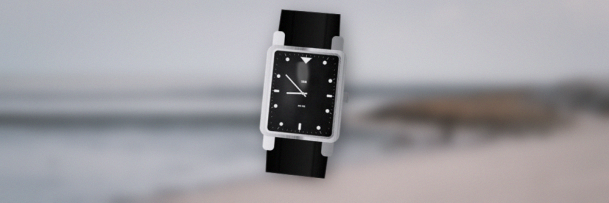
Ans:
h=8 m=52
